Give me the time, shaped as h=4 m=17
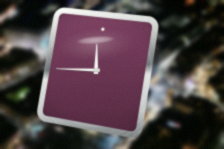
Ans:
h=11 m=44
